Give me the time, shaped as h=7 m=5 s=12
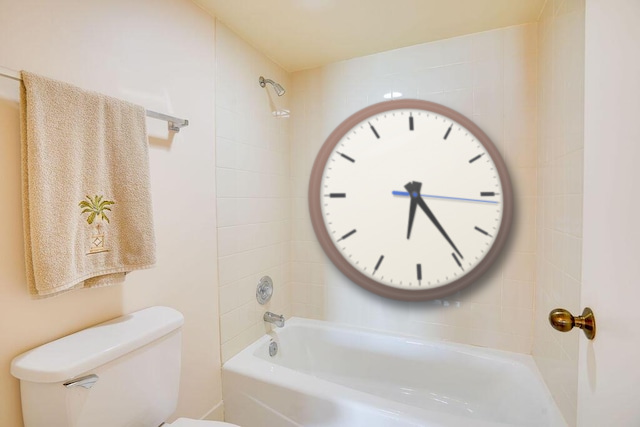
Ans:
h=6 m=24 s=16
